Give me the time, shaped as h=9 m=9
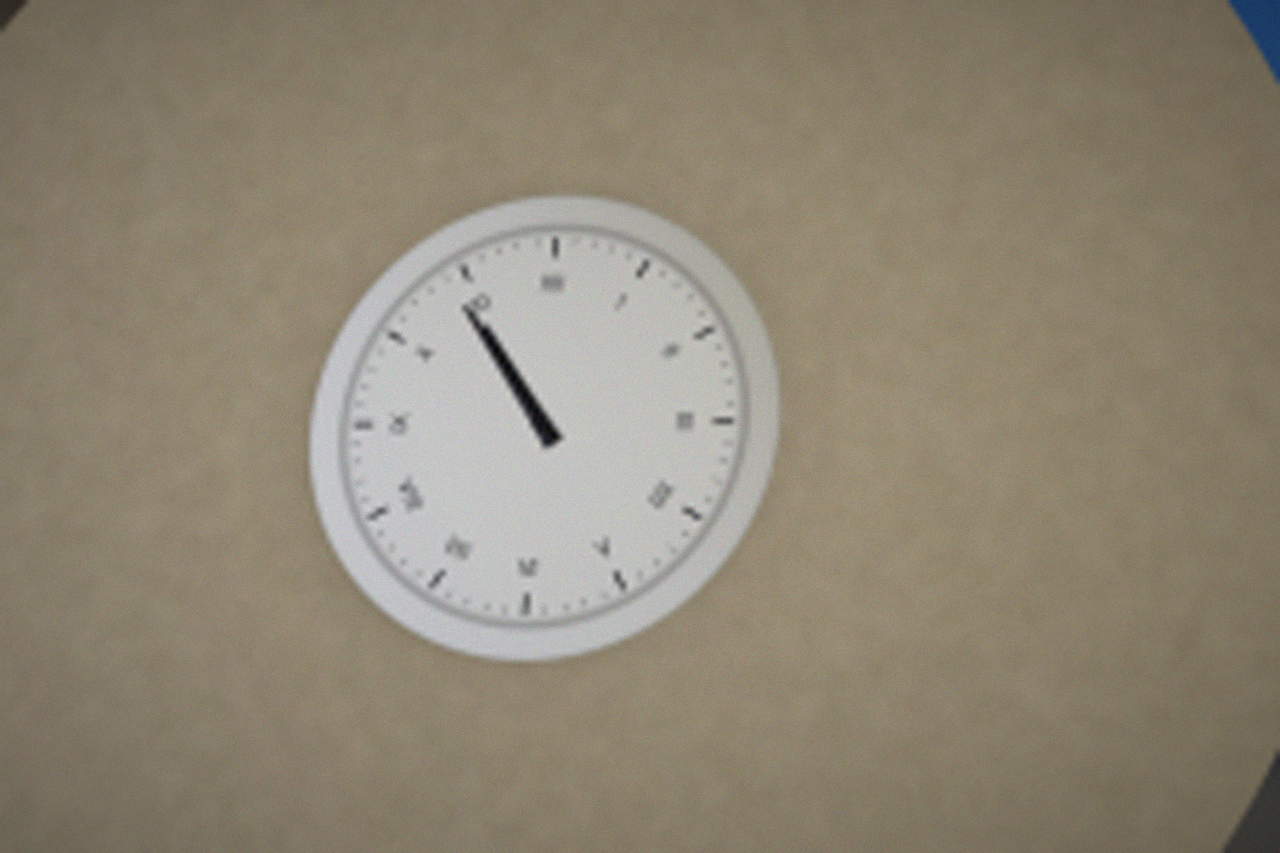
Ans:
h=10 m=54
